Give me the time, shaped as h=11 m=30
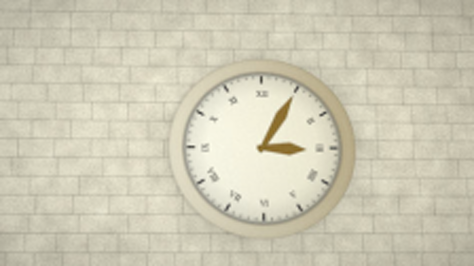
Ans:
h=3 m=5
